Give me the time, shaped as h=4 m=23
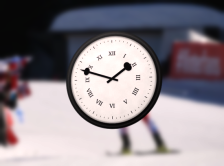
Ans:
h=1 m=48
